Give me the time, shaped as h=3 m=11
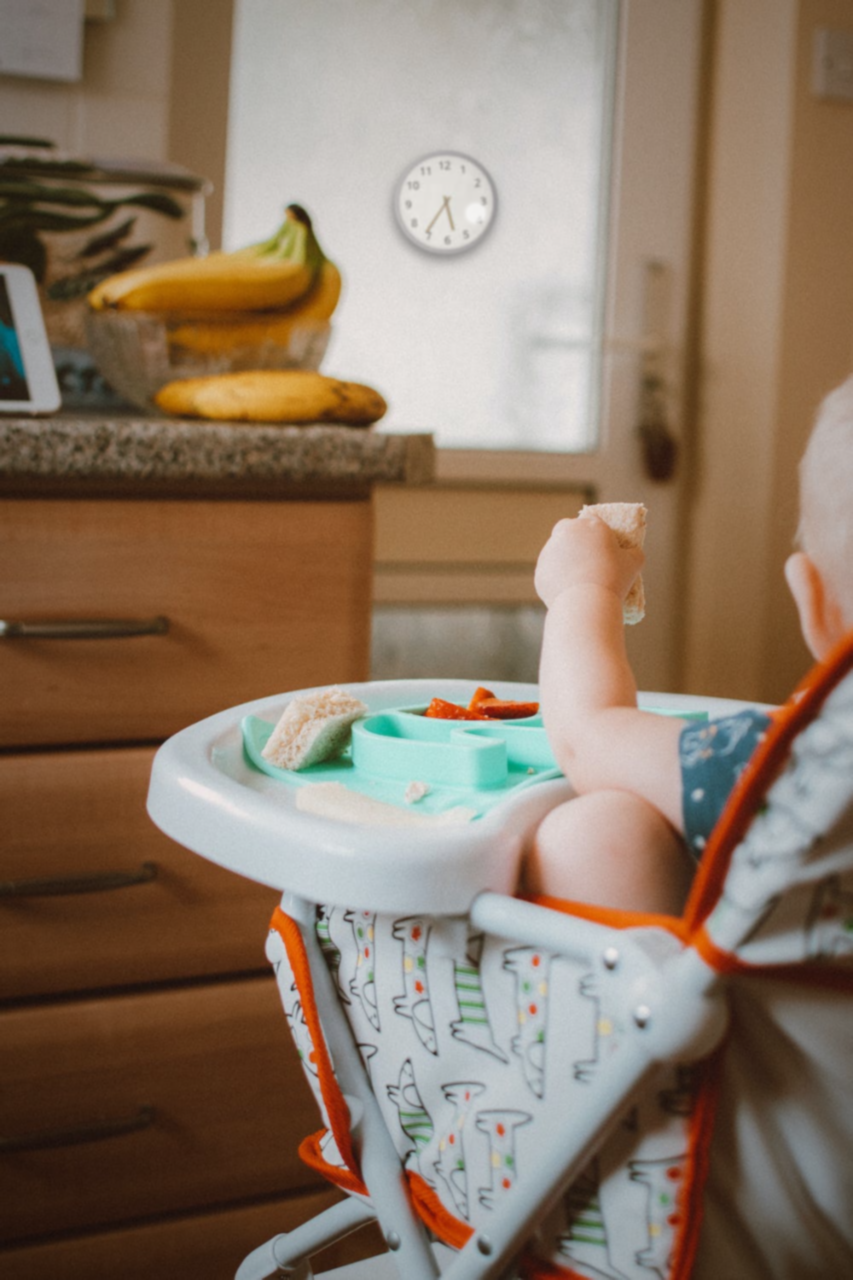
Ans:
h=5 m=36
